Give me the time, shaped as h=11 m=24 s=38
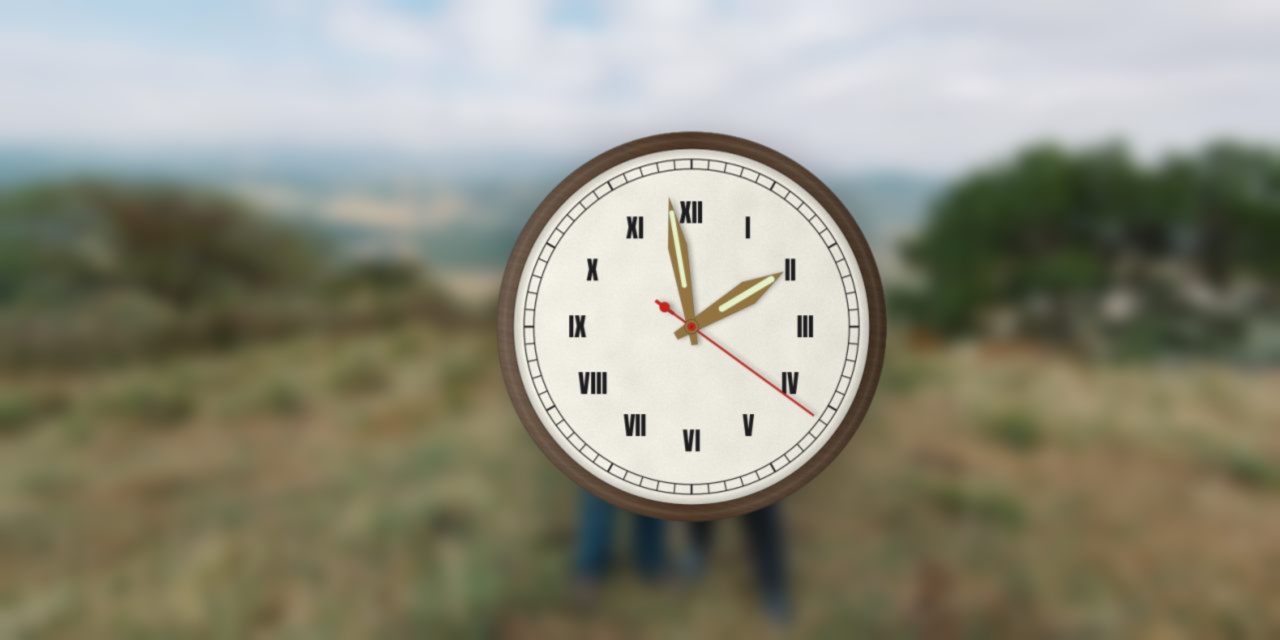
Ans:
h=1 m=58 s=21
